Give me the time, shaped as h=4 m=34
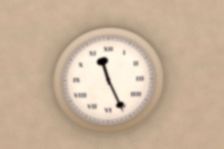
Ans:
h=11 m=26
